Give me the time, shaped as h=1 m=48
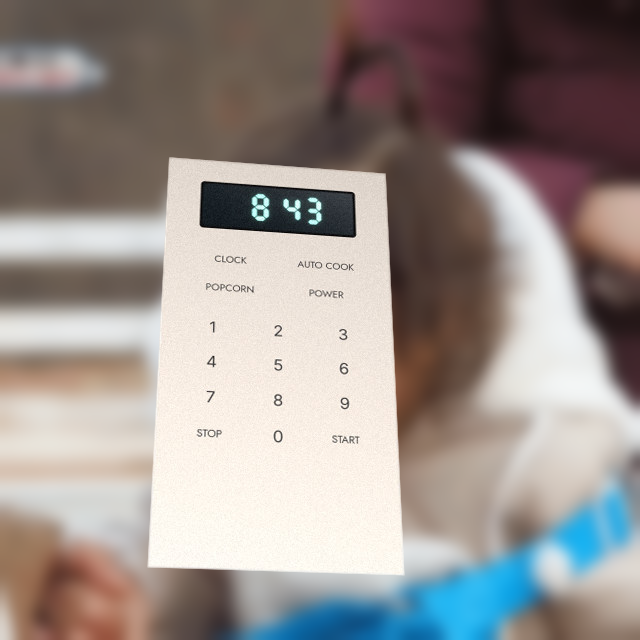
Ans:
h=8 m=43
